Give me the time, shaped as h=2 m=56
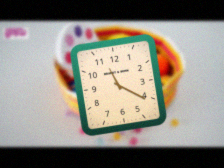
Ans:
h=11 m=21
